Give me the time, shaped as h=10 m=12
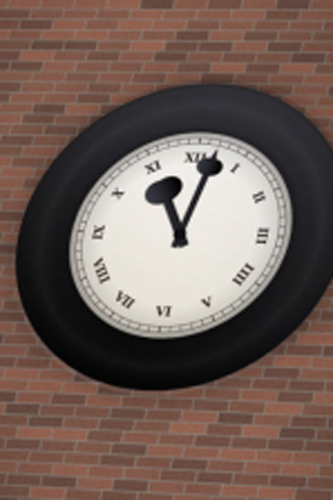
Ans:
h=11 m=2
